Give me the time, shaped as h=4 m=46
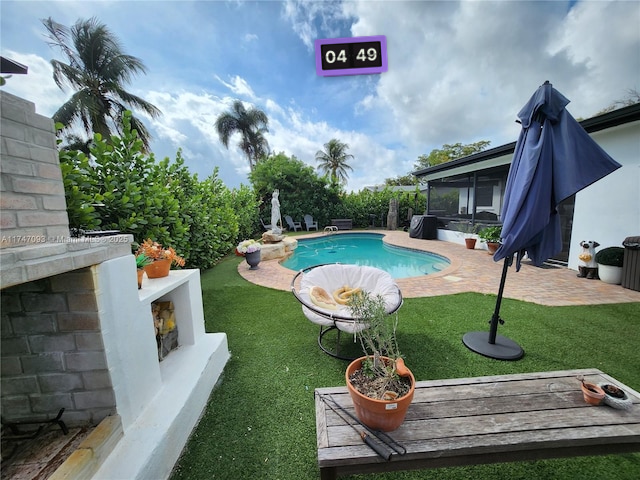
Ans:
h=4 m=49
